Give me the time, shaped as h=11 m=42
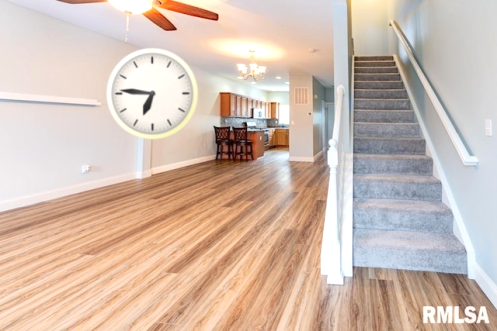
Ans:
h=6 m=46
